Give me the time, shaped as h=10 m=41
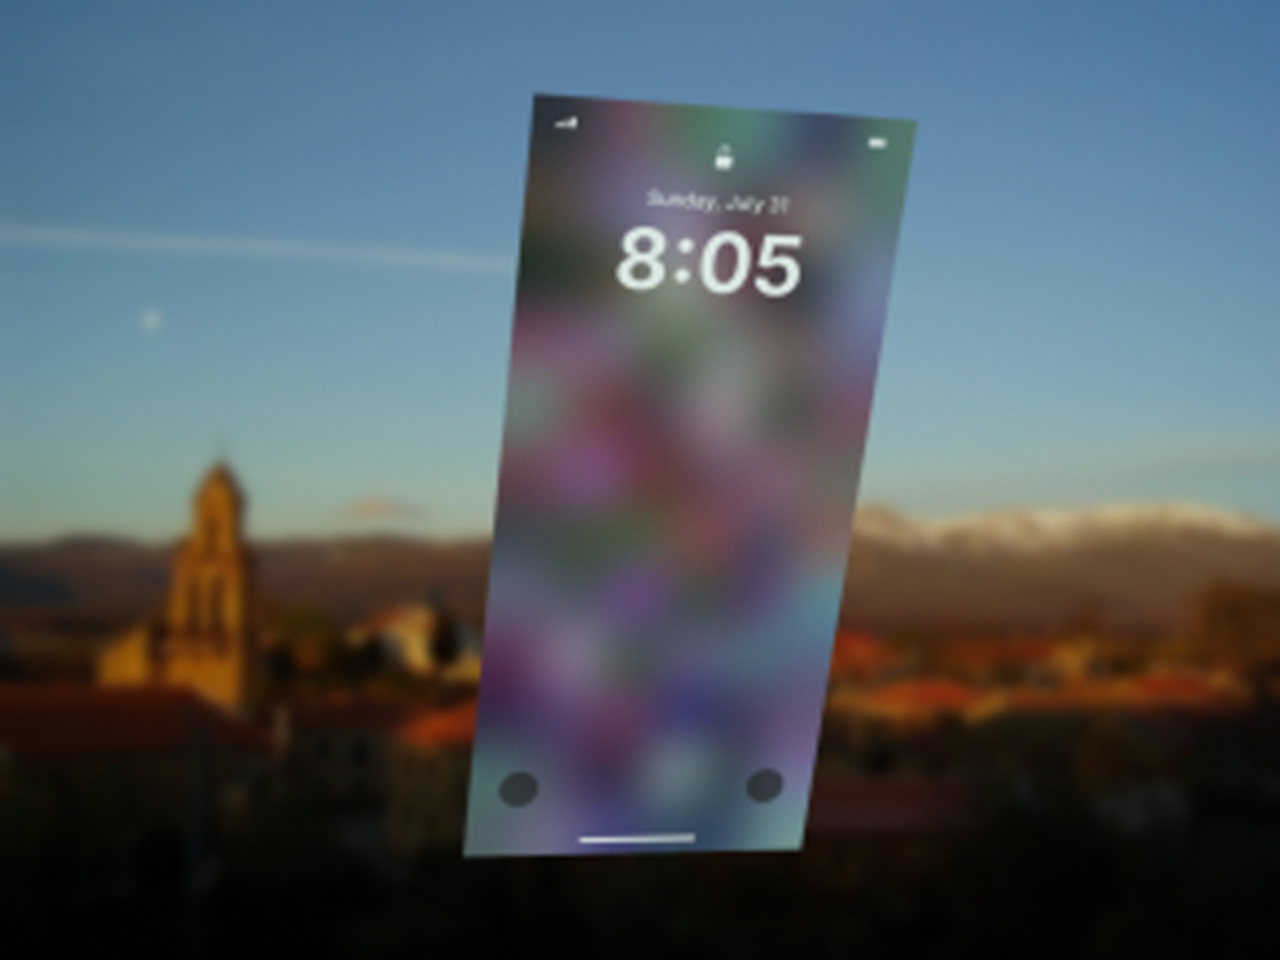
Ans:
h=8 m=5
